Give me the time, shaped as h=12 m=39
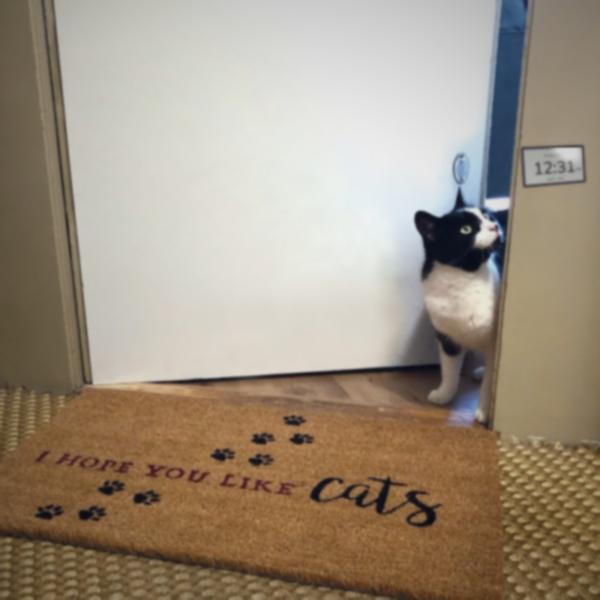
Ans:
h=12 m=31
